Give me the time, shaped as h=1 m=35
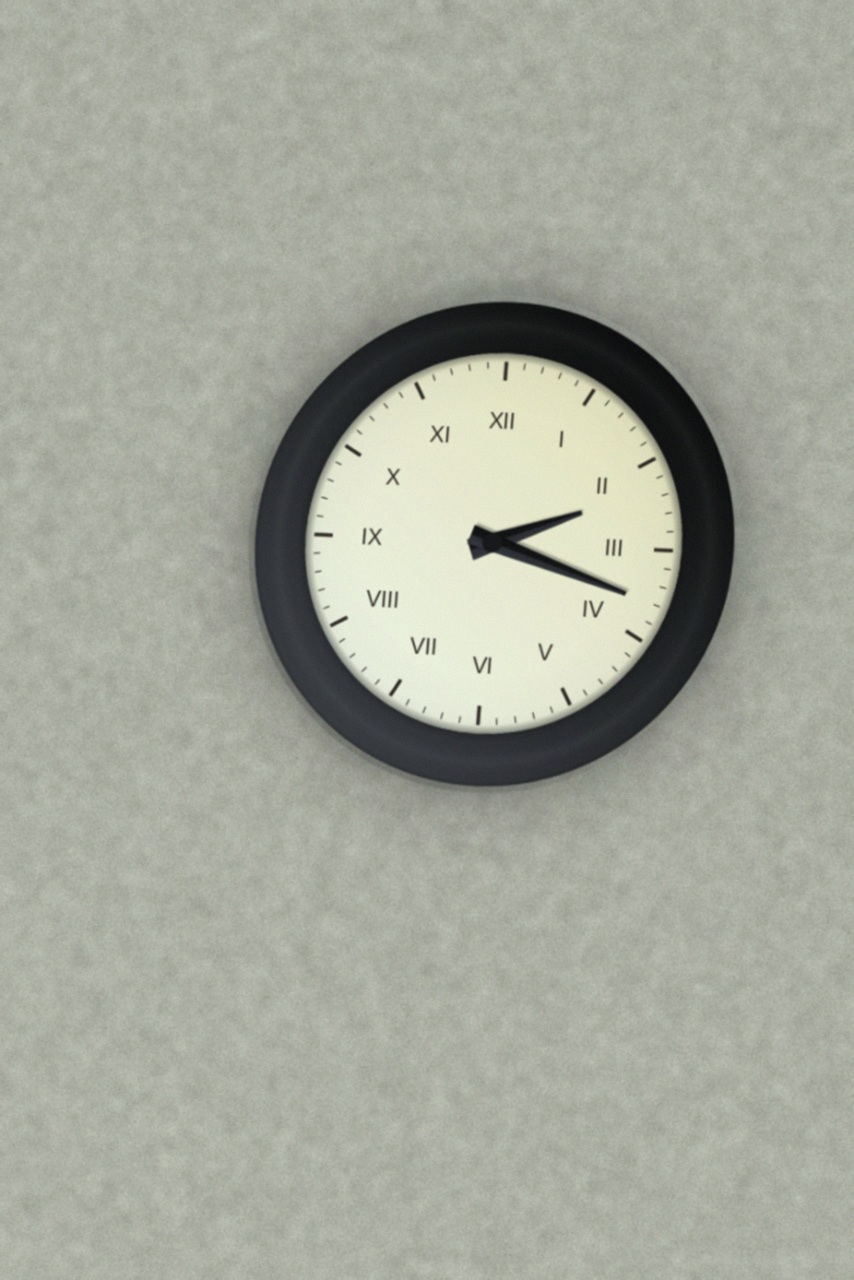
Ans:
h=2 m=18
